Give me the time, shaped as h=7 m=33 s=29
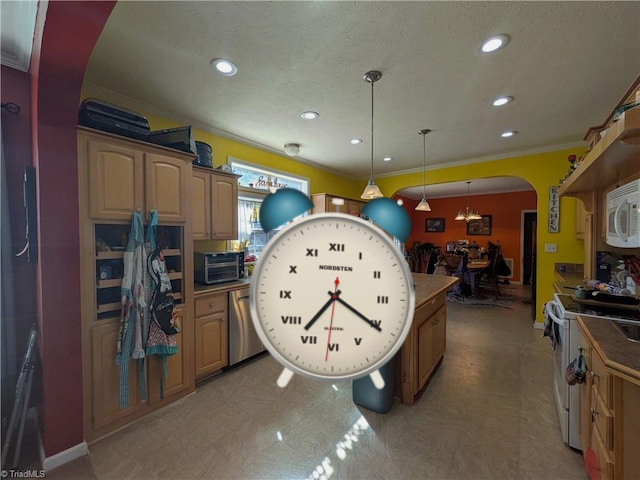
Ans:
h=7 m=20 s=31
